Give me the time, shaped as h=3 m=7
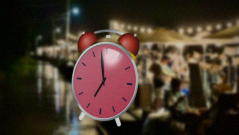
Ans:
h=6 m=58
